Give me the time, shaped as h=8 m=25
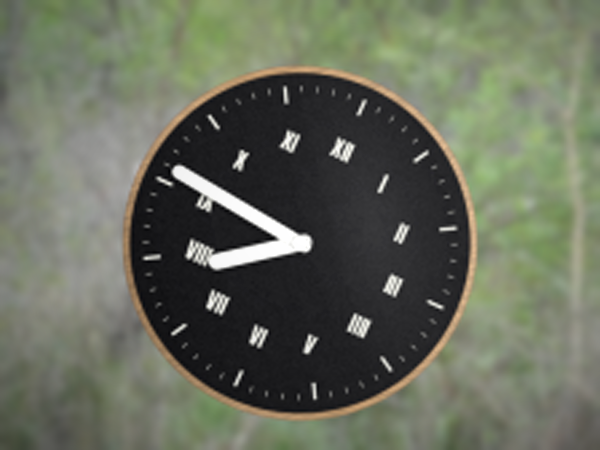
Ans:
h=7 m=46
